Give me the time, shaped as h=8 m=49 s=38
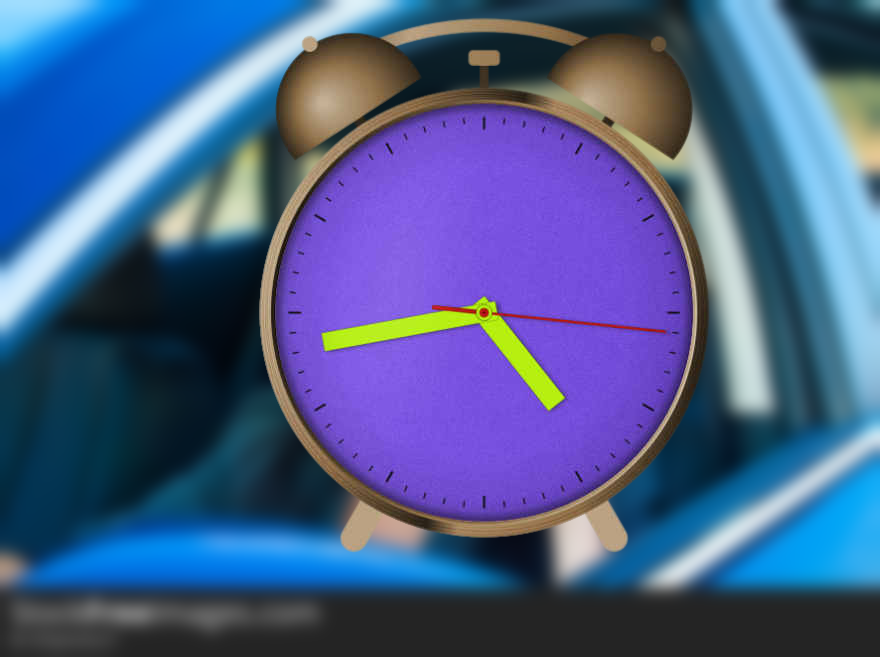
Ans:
h=4 m=43 s=16
